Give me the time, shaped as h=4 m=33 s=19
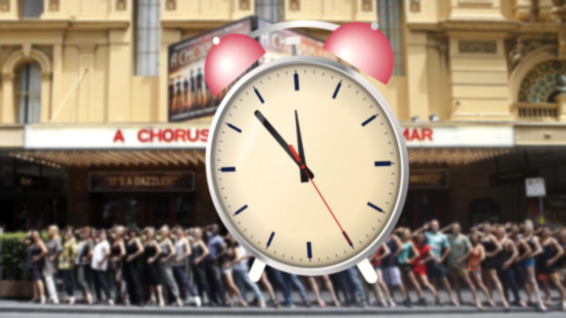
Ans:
h=11 m=53 s=25
